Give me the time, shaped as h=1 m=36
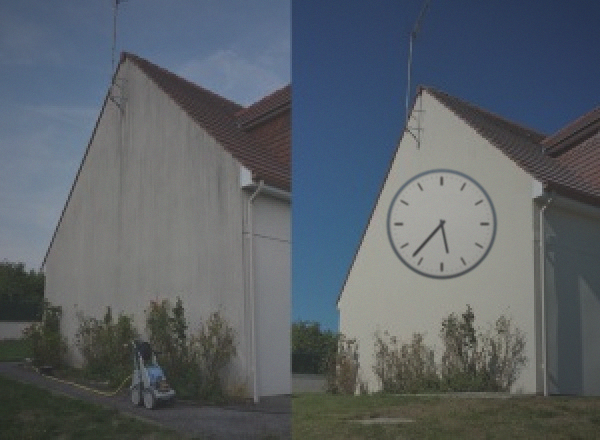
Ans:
h=5 m=37
